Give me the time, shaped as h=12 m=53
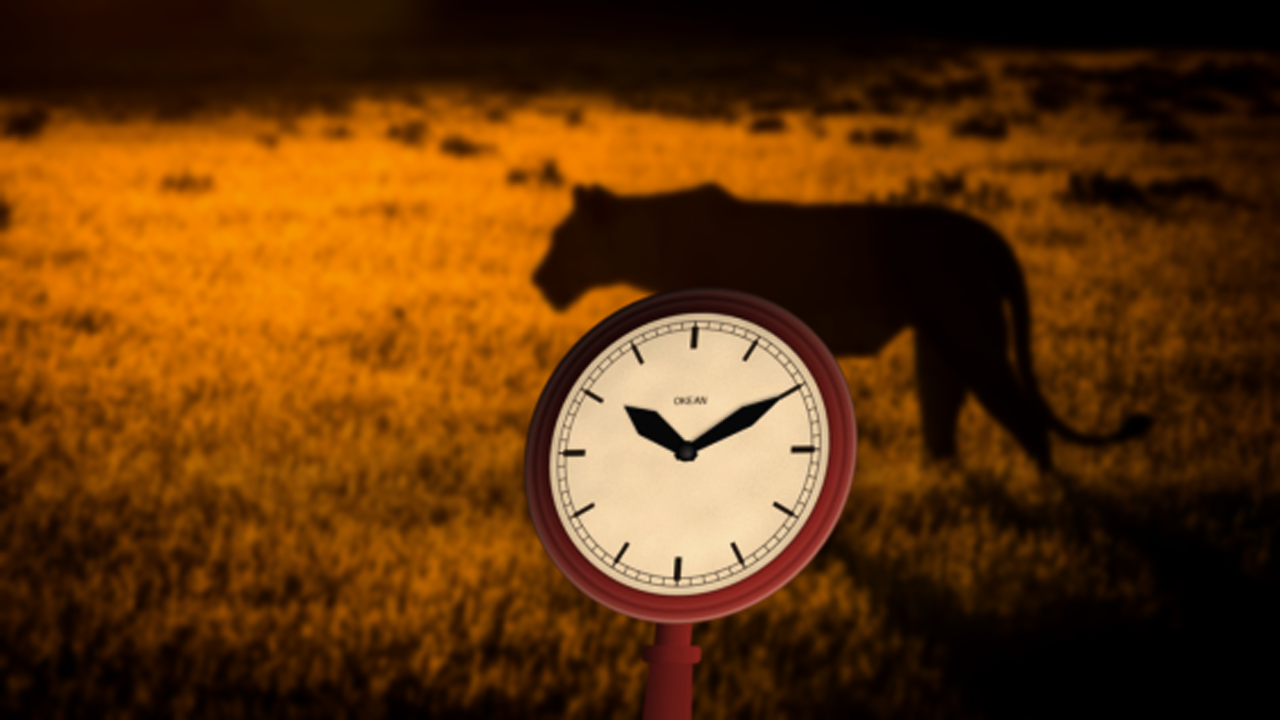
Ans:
h=10 m=10
